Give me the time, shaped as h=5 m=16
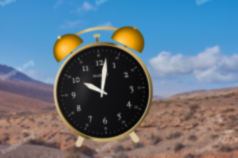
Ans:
h=10 m=2
